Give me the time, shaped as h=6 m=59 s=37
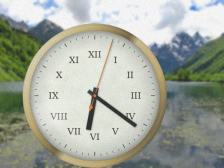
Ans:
h=6 m=21 s=3
